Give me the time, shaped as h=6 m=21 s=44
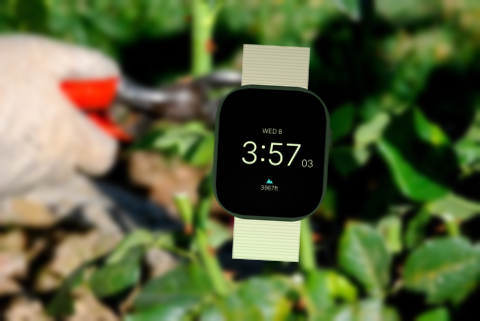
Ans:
h=3 m=57 s=3
